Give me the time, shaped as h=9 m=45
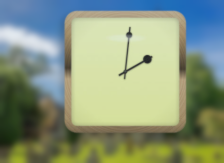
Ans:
h=2 m=1
